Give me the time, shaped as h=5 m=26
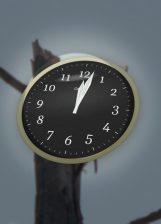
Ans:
h=12 m=2
